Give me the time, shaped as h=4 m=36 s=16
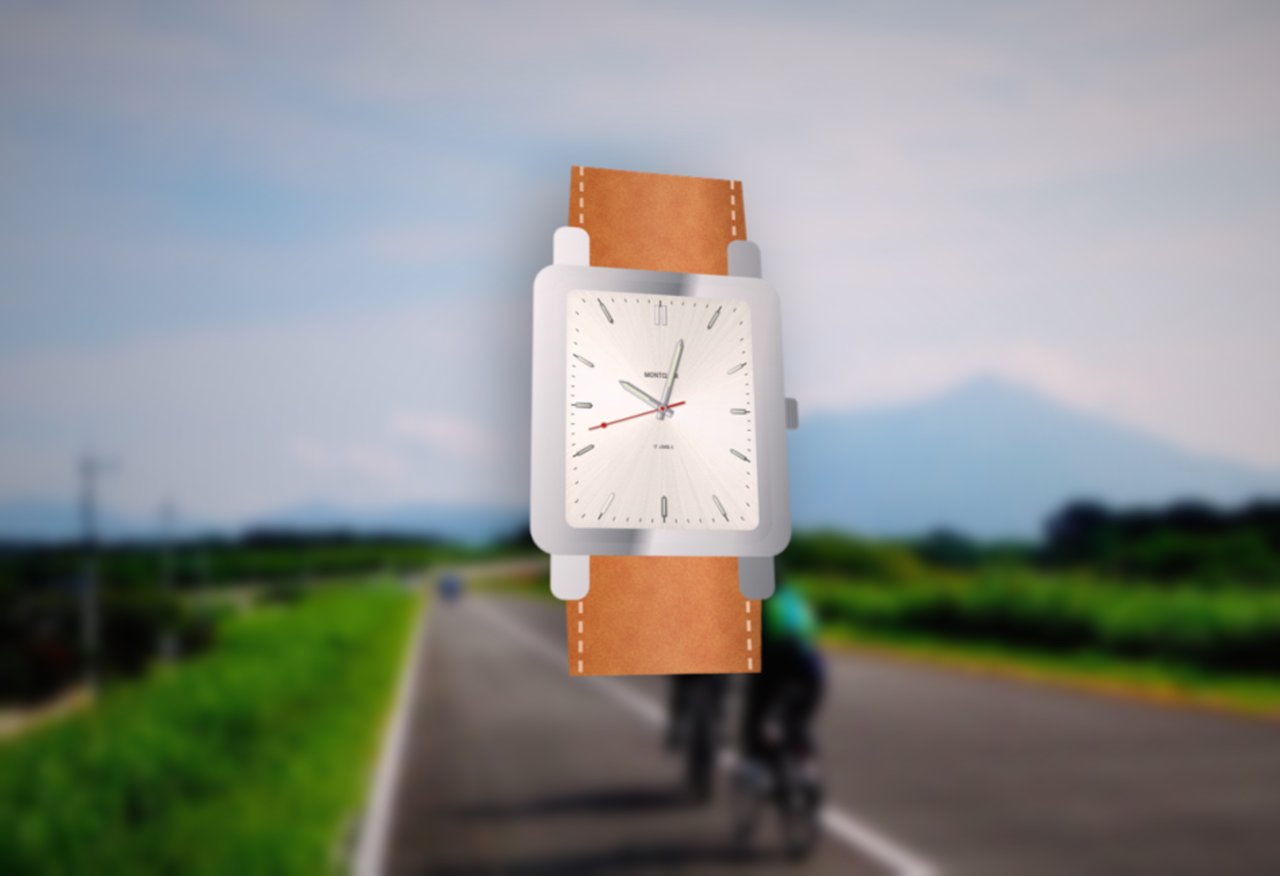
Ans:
h=10 m=2 s=42
